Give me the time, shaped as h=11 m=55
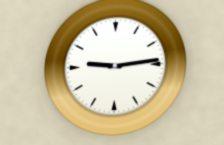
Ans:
h=9 m=14
